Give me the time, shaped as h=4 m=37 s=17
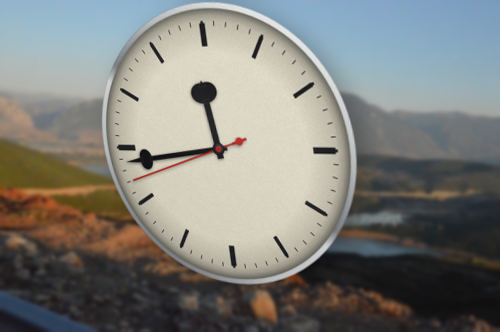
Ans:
h=11 m=43 s=42
